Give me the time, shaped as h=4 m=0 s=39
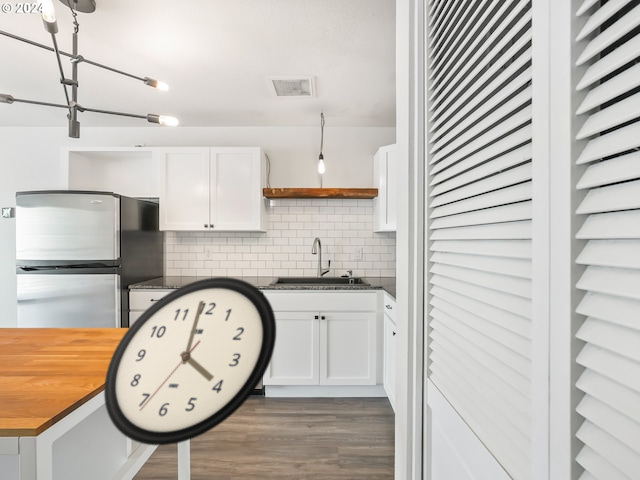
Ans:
h=3 m=58 s=34
